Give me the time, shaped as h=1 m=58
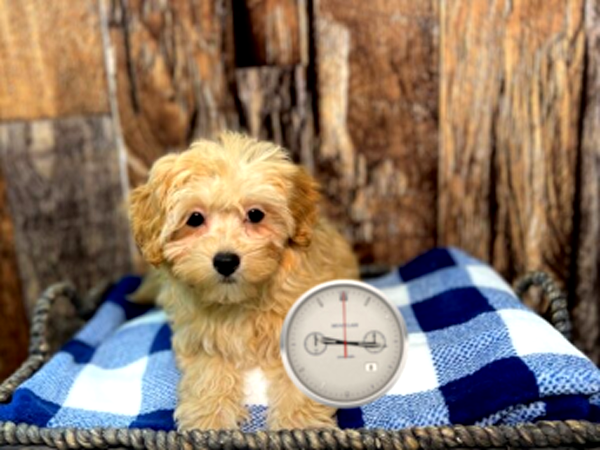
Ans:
h=9 m=16
